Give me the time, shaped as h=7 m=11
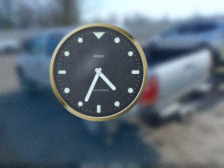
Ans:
h=4 m=34
